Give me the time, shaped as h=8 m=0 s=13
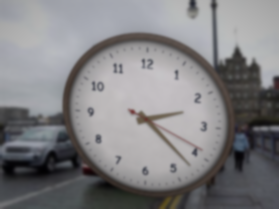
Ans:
h=2 m=22 s=19
